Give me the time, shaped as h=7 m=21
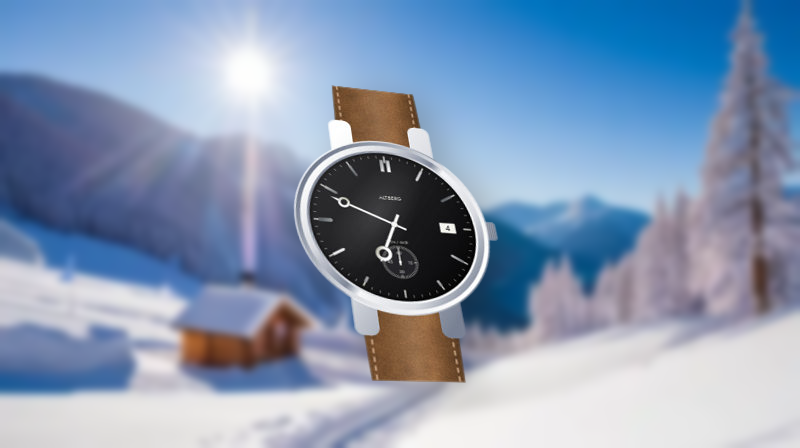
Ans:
h=6 m=49
